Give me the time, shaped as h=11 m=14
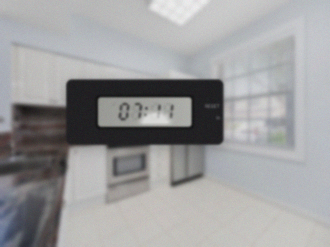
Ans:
h=7 m=11
